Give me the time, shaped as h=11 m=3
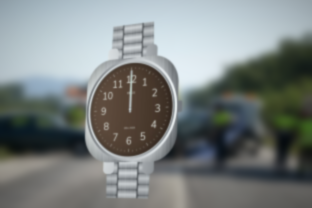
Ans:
h=12 m=0
